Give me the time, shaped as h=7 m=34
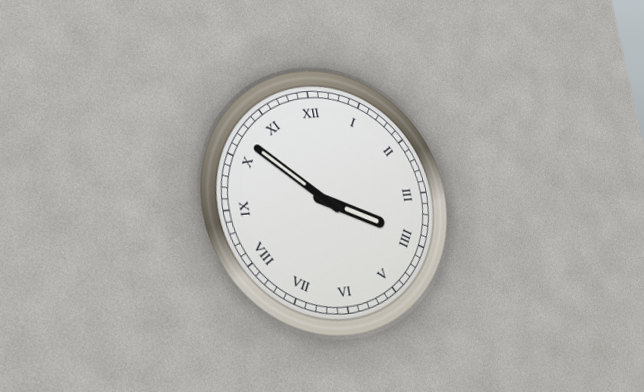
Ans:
h=3 m=52
